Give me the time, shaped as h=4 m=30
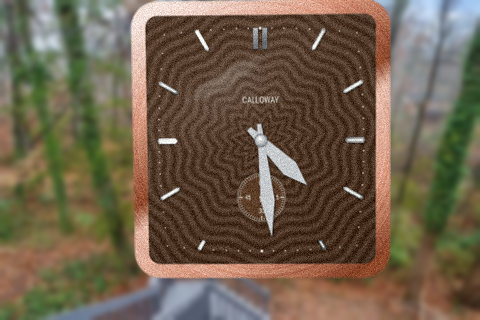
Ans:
h=4 m=29
